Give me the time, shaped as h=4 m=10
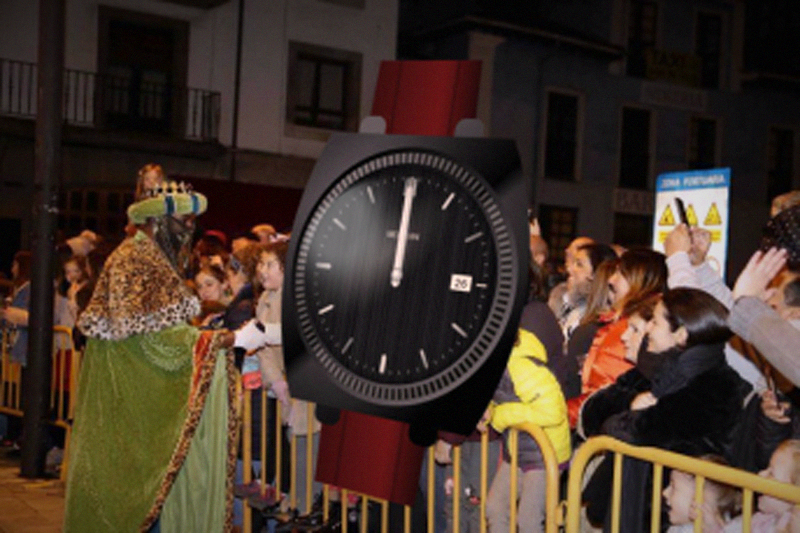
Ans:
h=12 m=0
